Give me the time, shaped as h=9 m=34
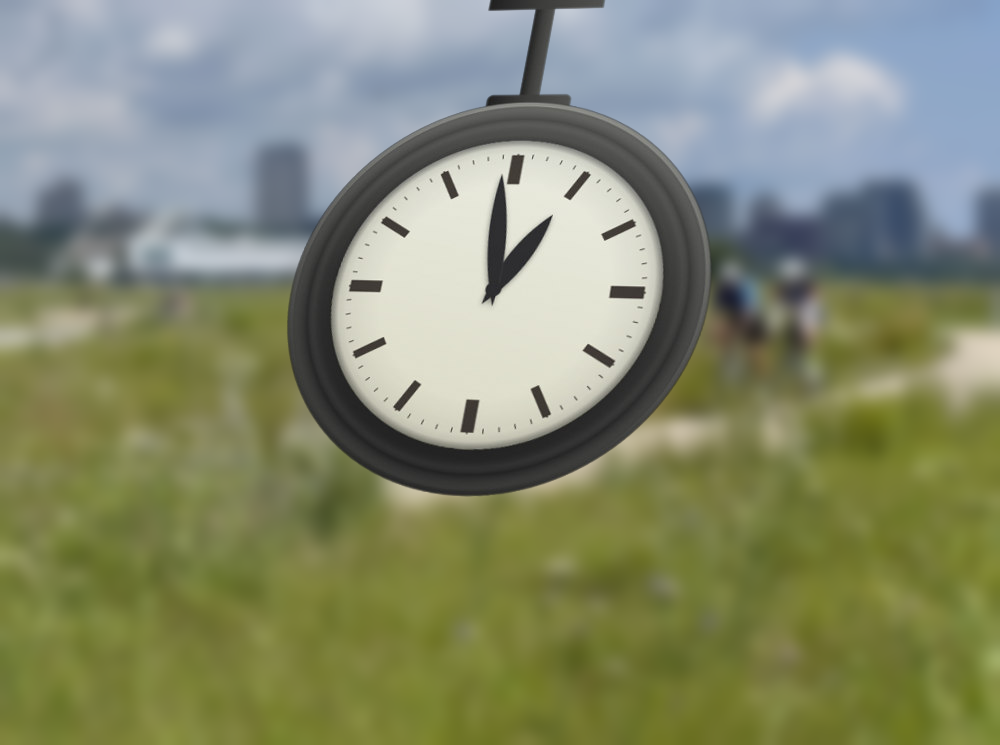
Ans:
h=12 m=59
